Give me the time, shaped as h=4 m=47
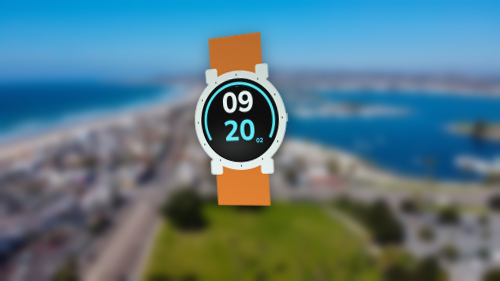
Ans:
h=9 m=20
